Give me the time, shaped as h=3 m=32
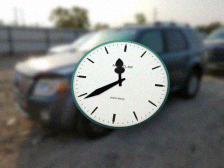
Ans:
h=11 m=39
